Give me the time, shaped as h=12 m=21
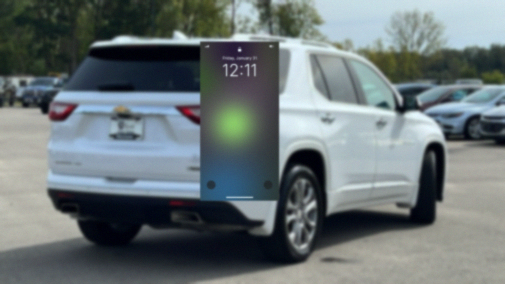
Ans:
h=12 m=11
